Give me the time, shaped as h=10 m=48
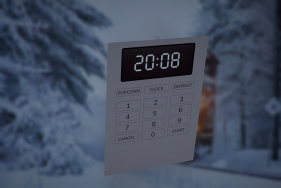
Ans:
h=20 m=8
